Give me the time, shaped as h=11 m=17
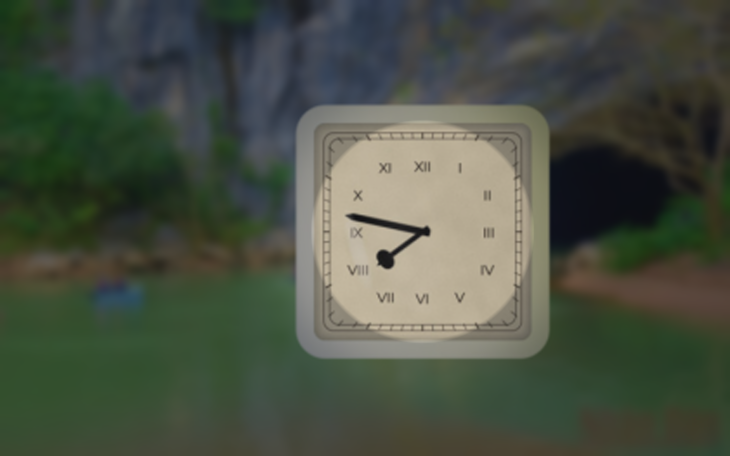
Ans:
h=7 m=47
